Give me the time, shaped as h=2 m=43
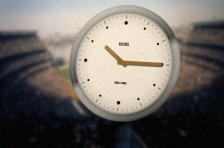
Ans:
h=10 m=15
